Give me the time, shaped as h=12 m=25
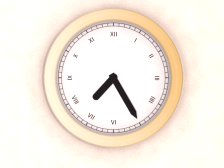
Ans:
h=7 m=25
